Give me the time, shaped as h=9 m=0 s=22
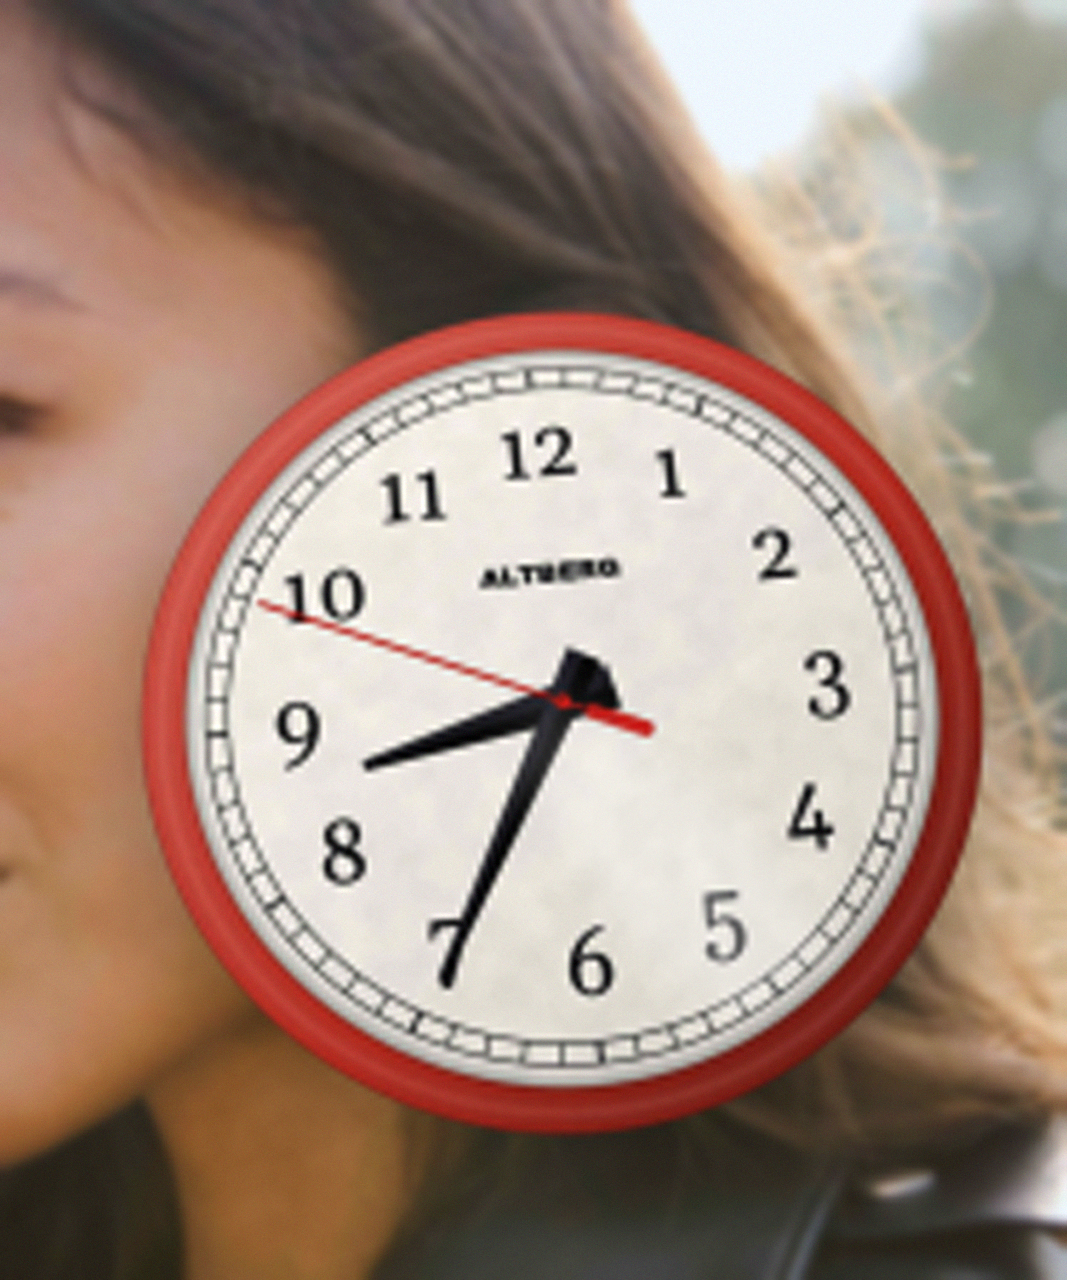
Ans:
h=8 m=34 s=49
